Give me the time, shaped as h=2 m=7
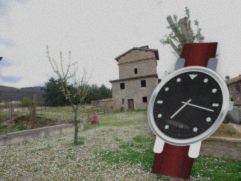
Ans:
h=7 m=17
